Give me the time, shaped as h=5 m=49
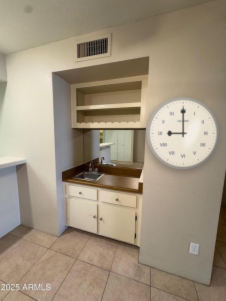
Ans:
h=9 m=0
